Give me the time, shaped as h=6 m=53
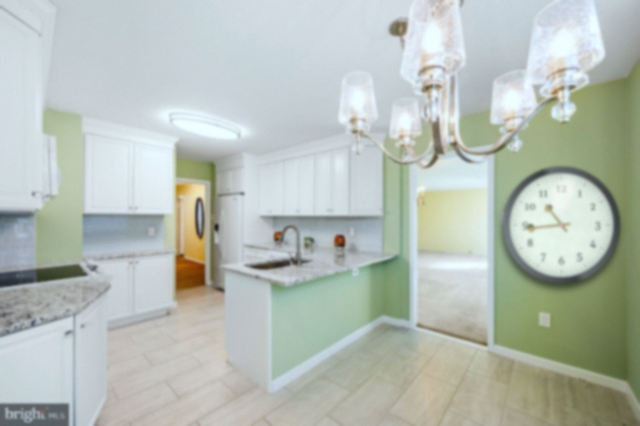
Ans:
h=10 m=44
